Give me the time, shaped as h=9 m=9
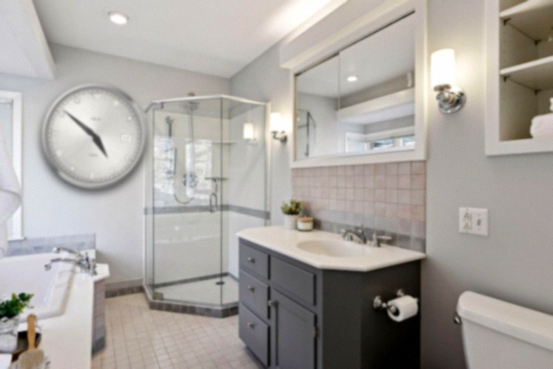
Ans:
h=4 m=51
